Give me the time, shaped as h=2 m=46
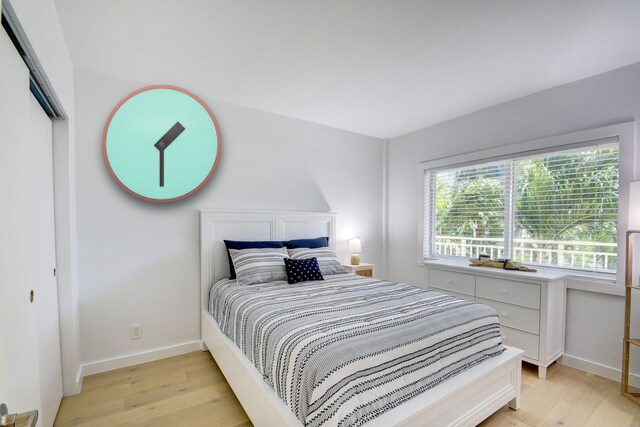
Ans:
h=1 m=30
